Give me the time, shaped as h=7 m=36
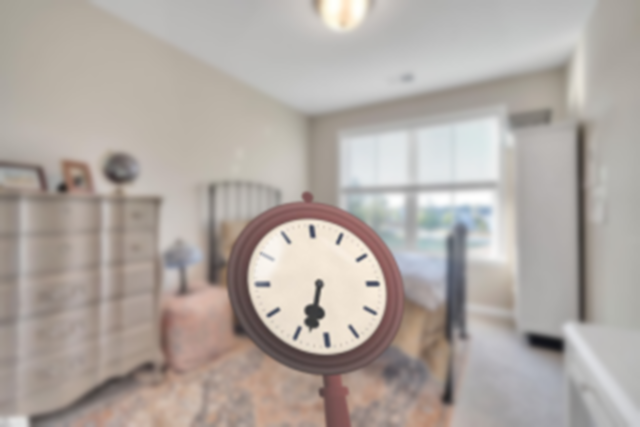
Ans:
h=6 m=33
